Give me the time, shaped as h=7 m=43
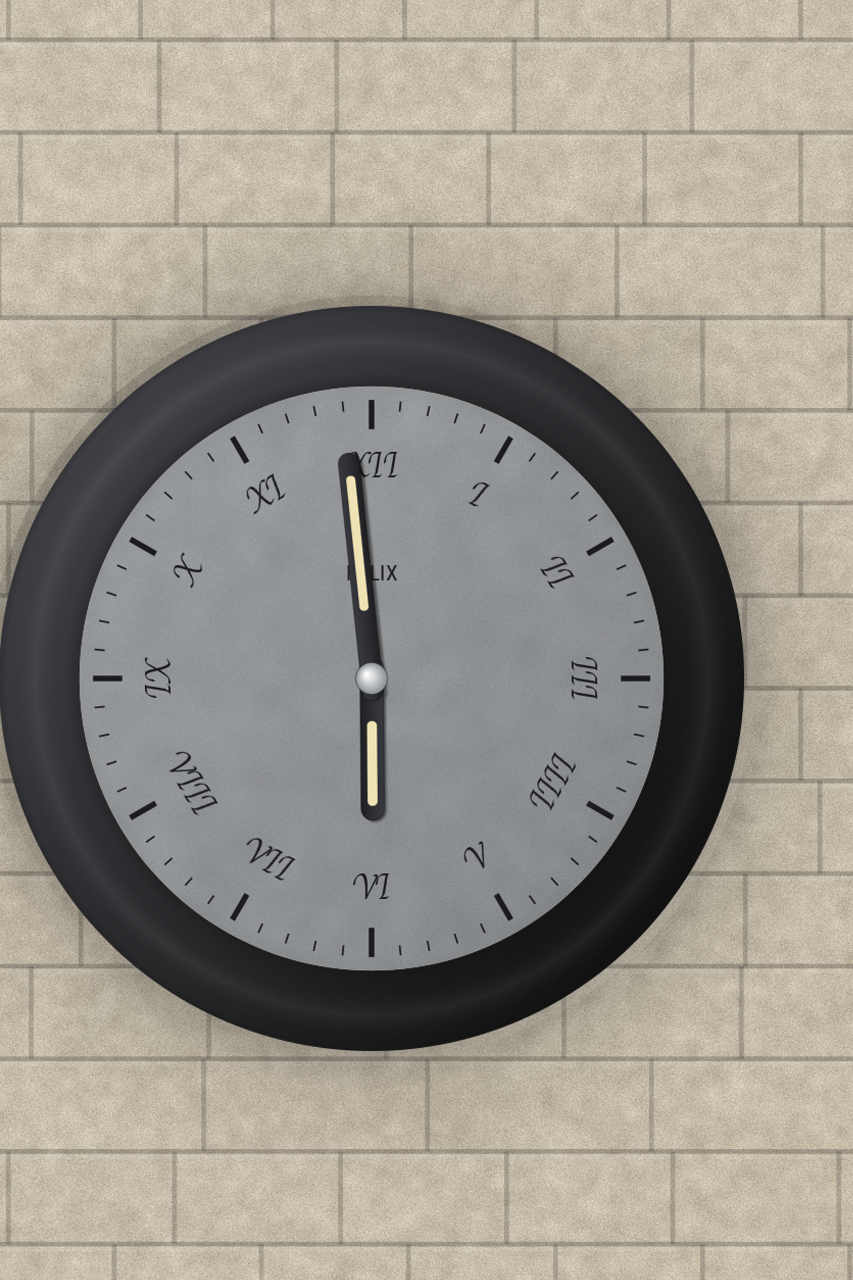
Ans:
h=5 m=59
